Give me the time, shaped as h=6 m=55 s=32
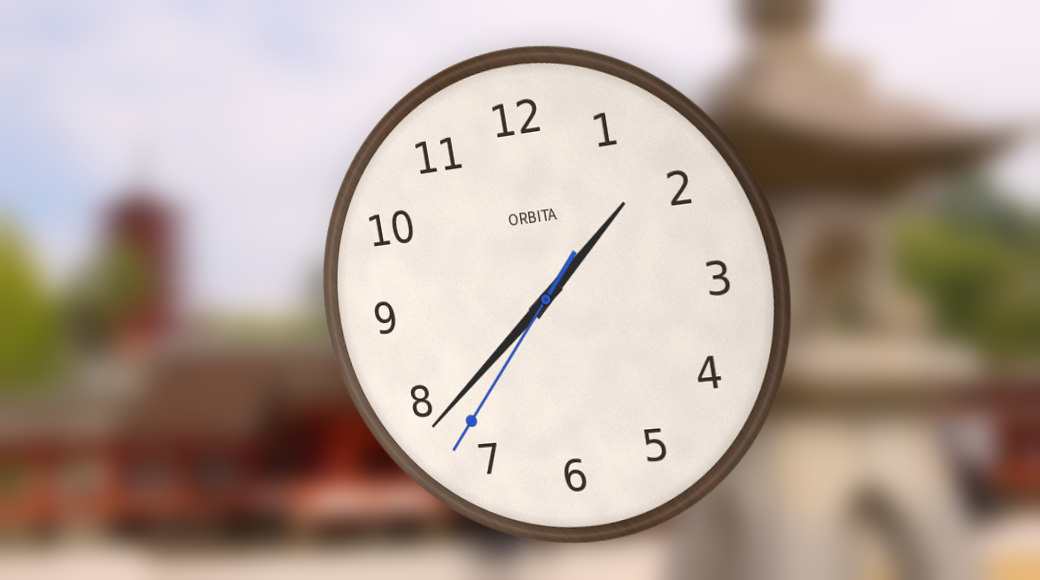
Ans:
h=1 m=38 s=37
